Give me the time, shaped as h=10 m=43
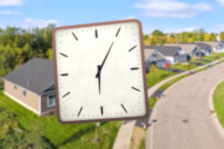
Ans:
h=6 m=5
